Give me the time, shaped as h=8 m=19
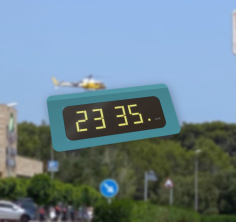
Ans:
h=23 m=35
